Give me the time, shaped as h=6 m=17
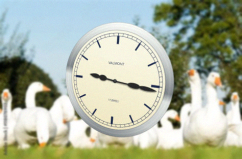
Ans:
h=9 m=16
